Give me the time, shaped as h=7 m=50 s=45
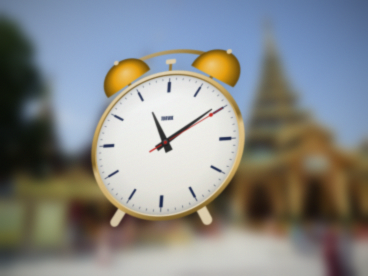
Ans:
h=11 m=9 s=10
